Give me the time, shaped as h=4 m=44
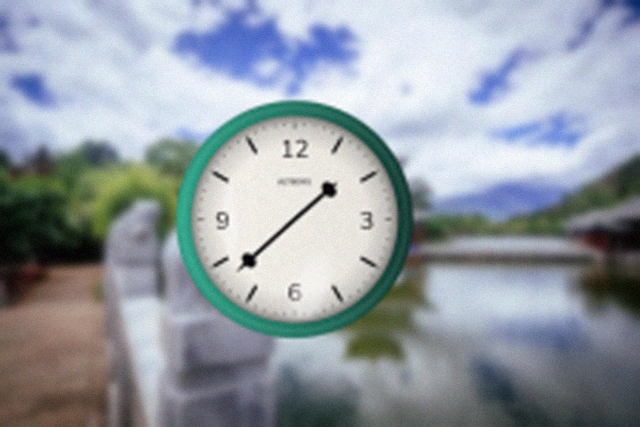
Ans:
h=1 m=38
